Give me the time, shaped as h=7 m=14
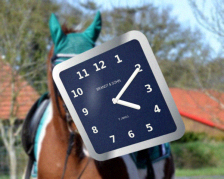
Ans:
h=4 m=10
